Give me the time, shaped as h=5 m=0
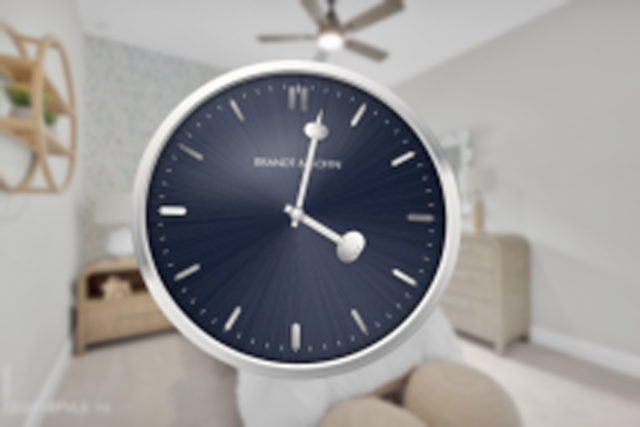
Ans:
h=4 m=2
